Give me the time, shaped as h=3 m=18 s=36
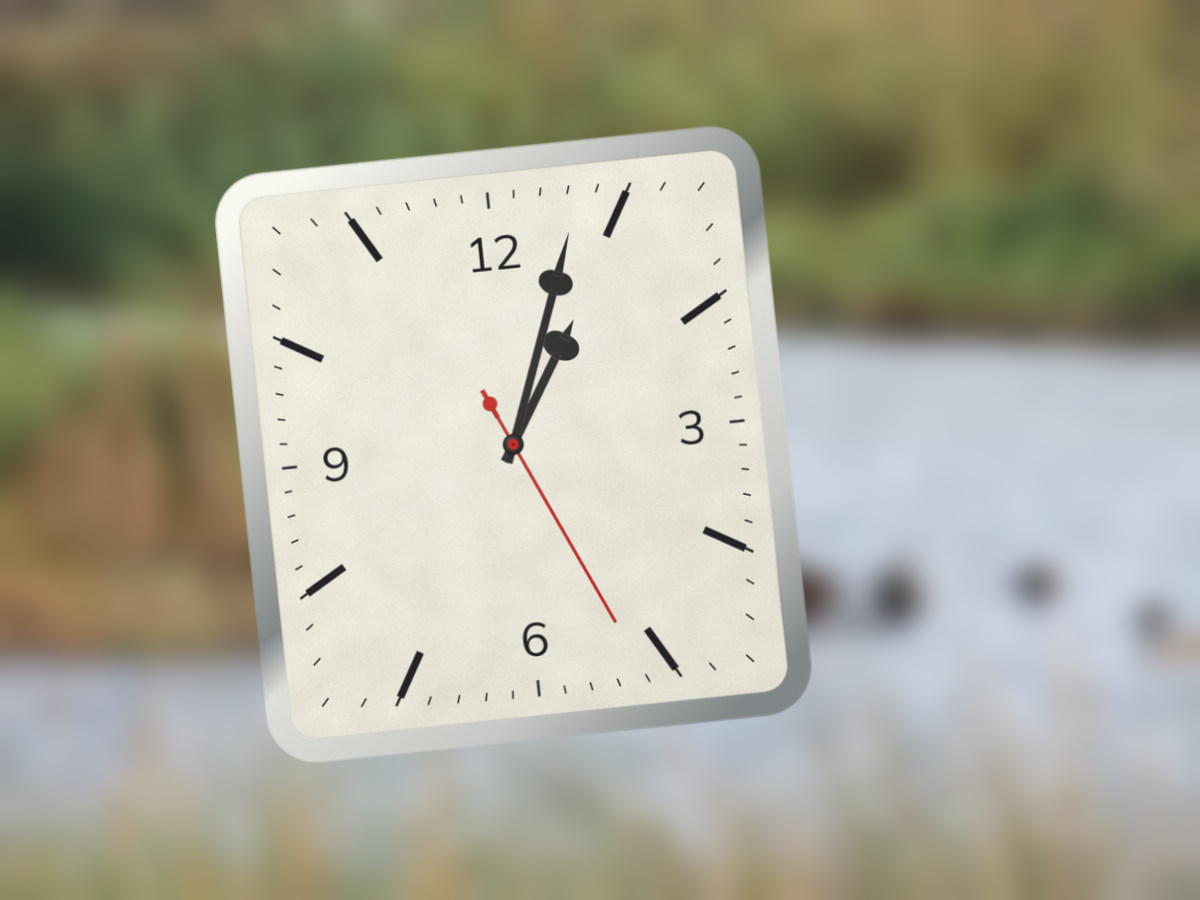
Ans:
h=1 m=3 s=26
